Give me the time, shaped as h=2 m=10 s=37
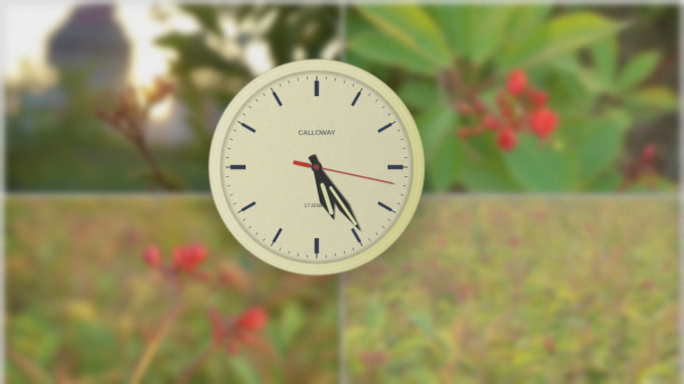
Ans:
h=5 m=24 s=17
